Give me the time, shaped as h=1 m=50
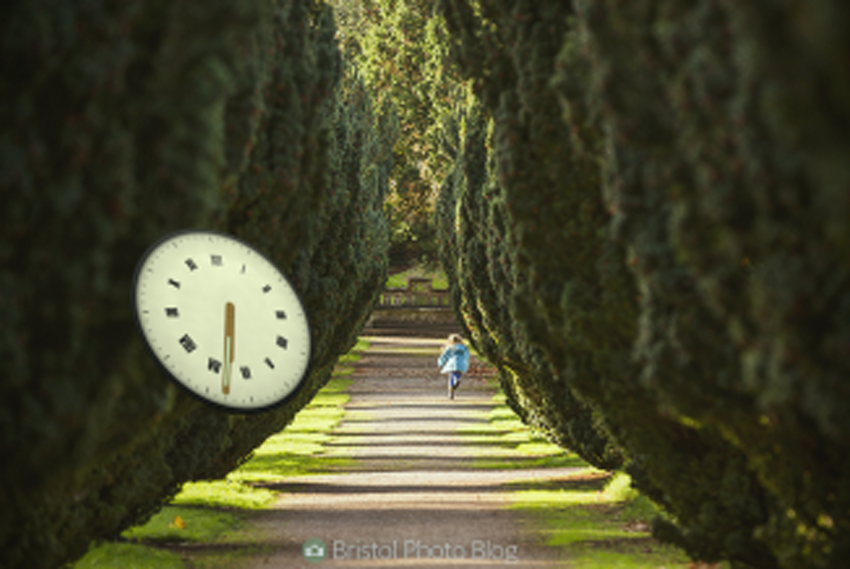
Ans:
h=6 m=33
